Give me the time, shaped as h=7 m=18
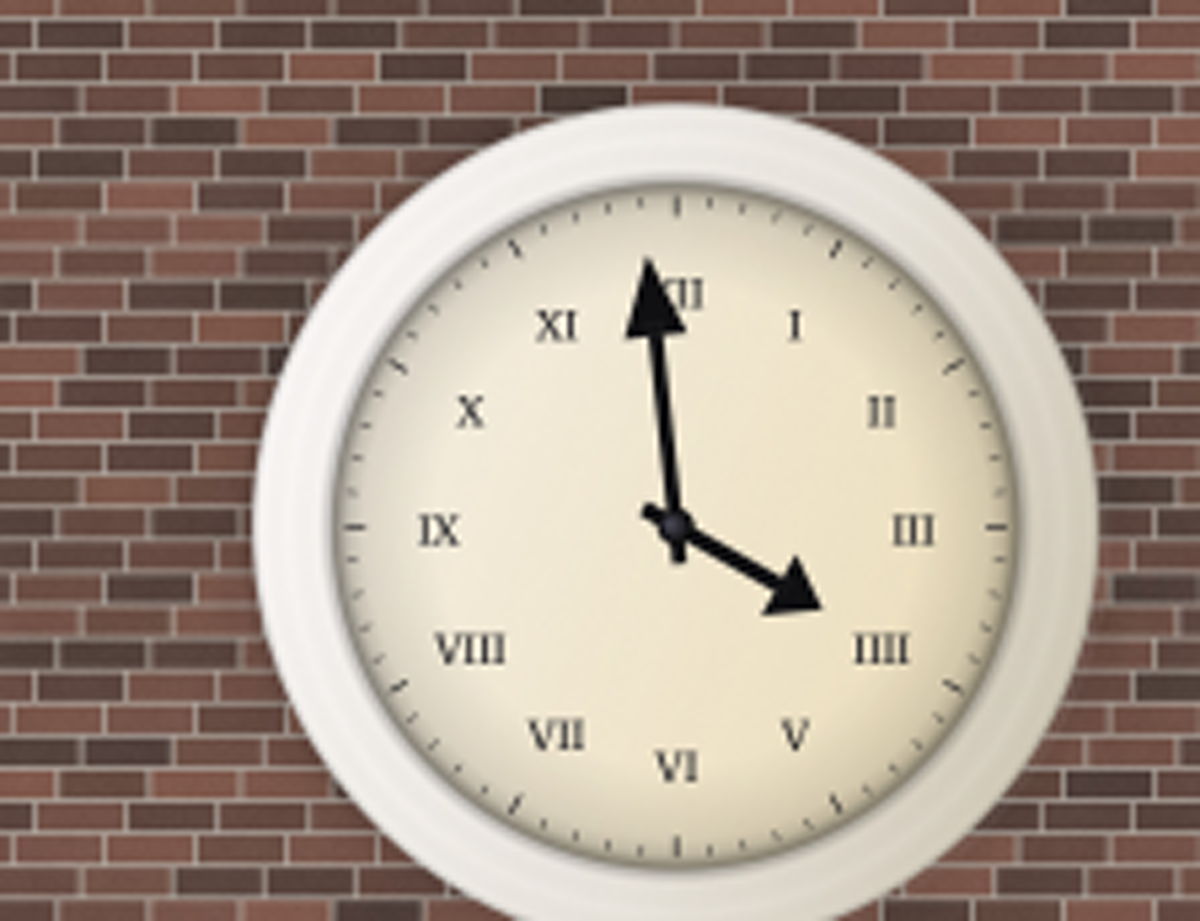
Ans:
h=3 m=59
